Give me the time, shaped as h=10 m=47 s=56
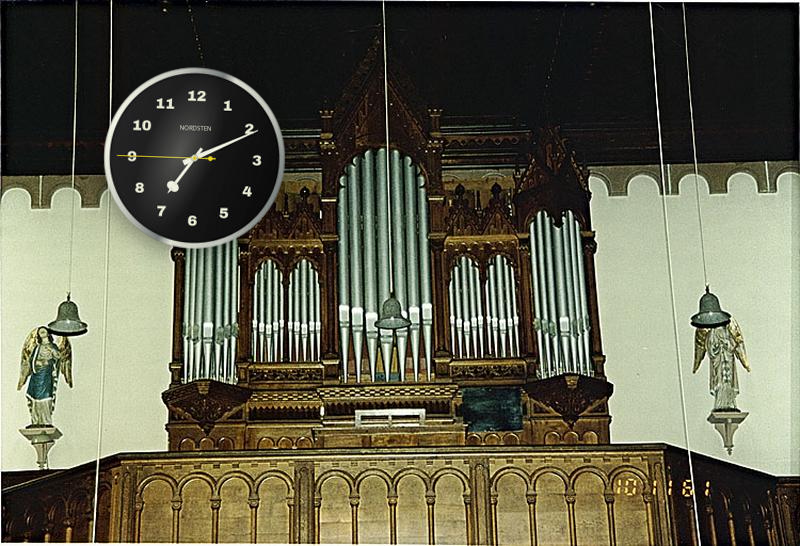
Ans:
h=7 m=10 s=45
